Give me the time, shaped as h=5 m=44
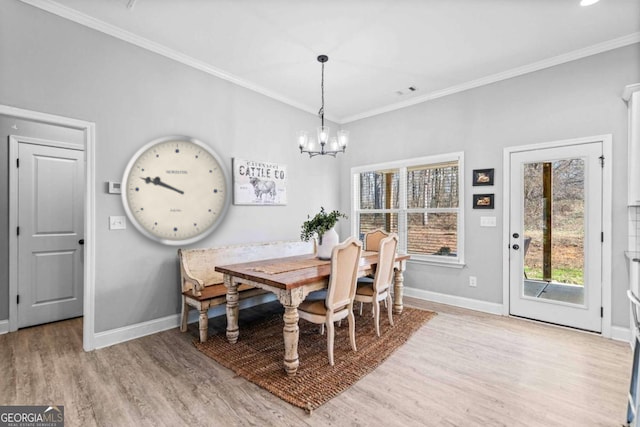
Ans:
h=9 m=48
